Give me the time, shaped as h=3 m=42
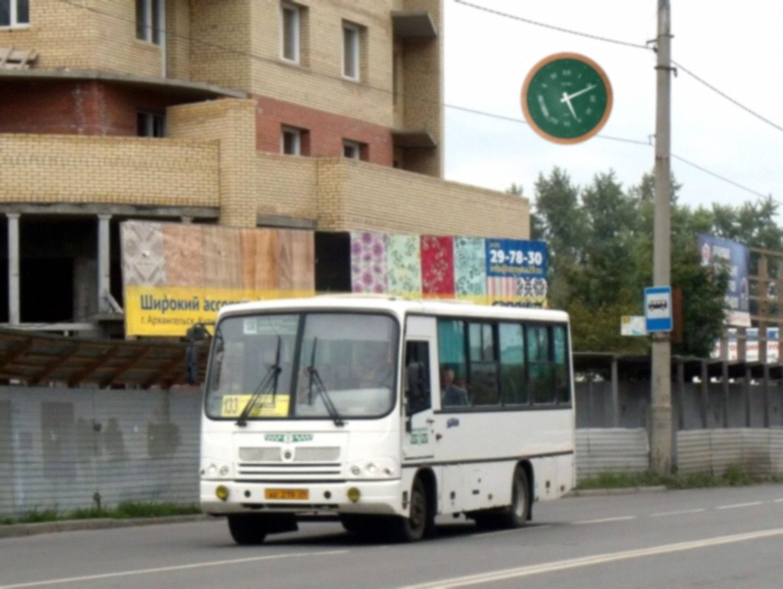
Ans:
h=5 m=11
